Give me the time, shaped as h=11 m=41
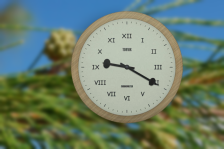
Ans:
h=9 m=20
